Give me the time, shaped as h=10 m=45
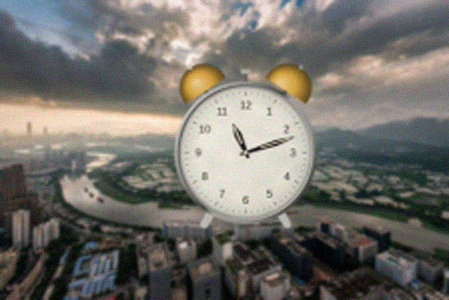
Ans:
h=11 m=12
